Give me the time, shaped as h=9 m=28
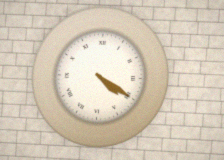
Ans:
h=4 m=20
